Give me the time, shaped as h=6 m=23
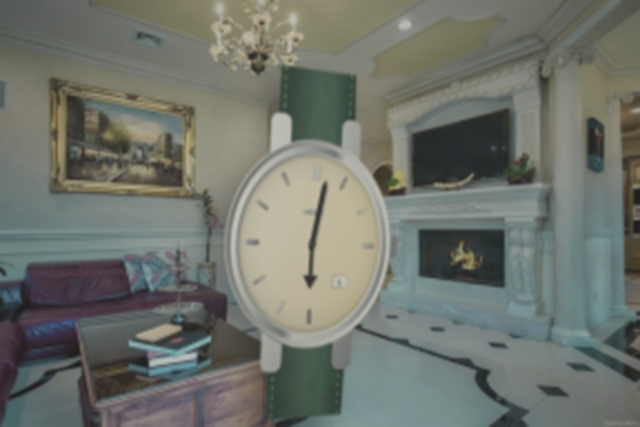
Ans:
h=6 m=2
